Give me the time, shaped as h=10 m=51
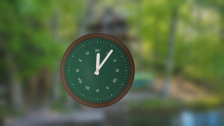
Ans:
h=12 m=6
